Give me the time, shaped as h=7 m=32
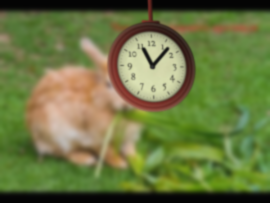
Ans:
h=11 m=7
